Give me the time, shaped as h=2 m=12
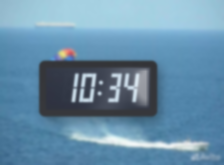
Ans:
h=10 m=34
